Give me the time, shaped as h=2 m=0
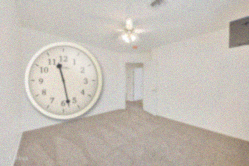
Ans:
h=11 m=28
